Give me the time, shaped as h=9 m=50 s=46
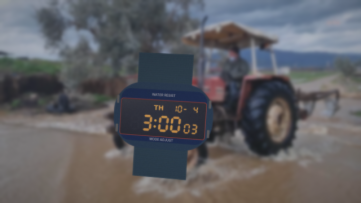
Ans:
h=3 m=0 s=3
